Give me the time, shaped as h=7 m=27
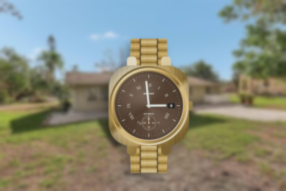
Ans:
h=2 m=59
